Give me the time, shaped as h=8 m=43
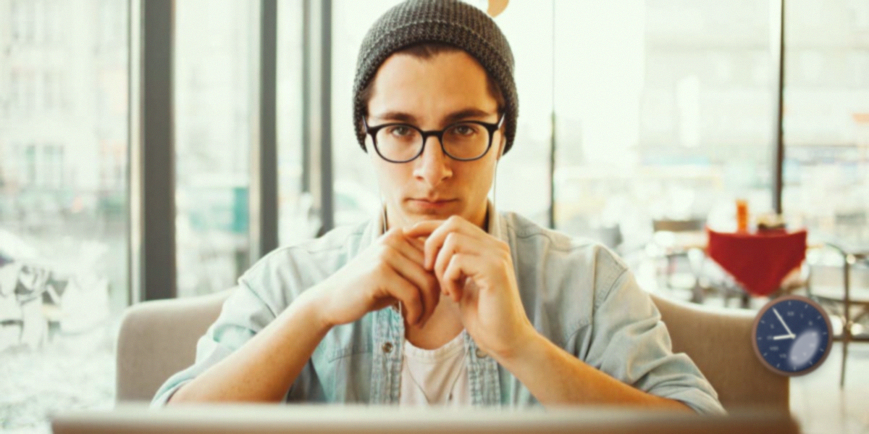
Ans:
h=8 m=55
